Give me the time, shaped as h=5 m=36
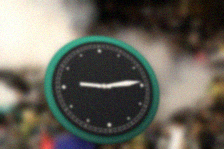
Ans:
h=9 m=14
